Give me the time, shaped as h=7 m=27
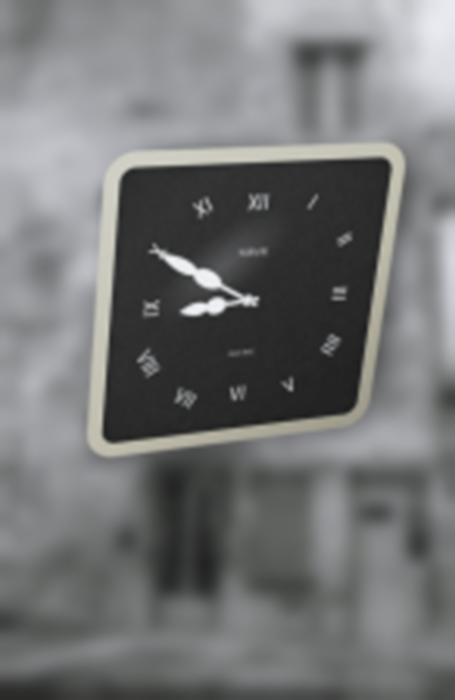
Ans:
h=8 m=50
